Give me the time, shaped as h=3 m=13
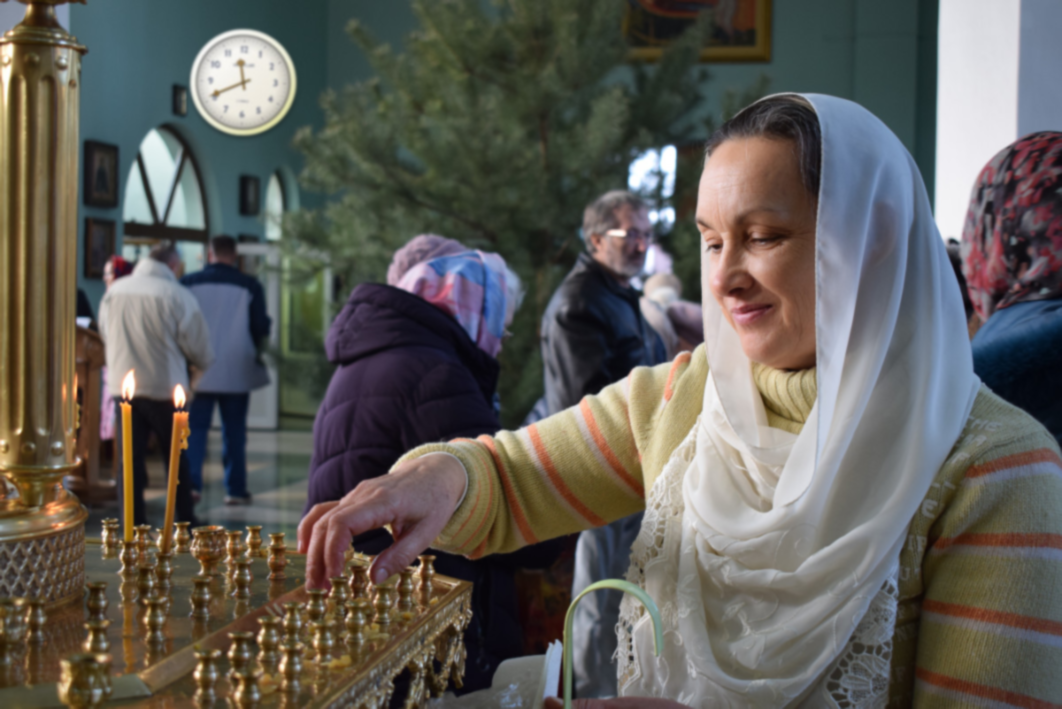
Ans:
h=11 m=41
